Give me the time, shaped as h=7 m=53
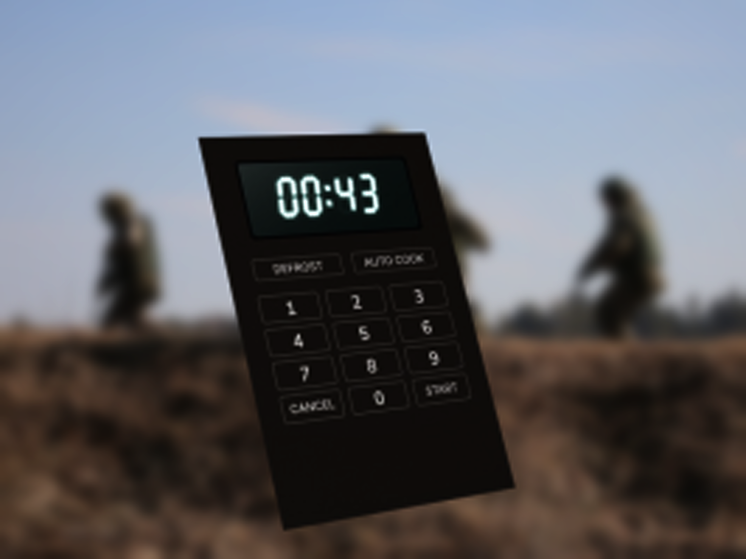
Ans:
h=0 m=43
